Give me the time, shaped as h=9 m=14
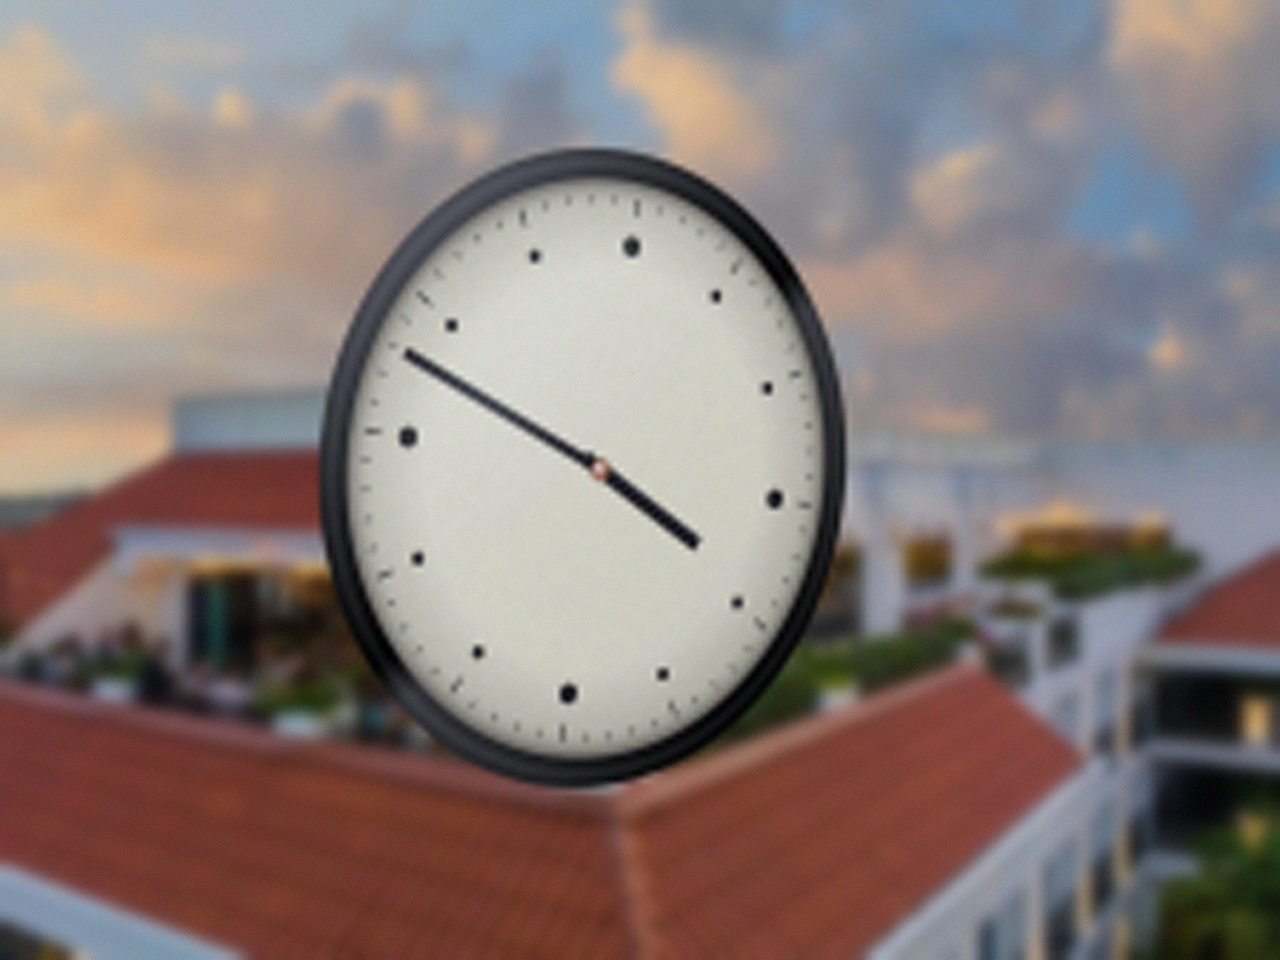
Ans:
h=3 m=48
